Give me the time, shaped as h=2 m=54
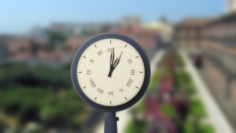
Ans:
h=1 m=1
